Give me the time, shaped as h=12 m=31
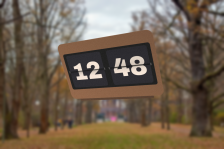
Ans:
h=12 m=48
